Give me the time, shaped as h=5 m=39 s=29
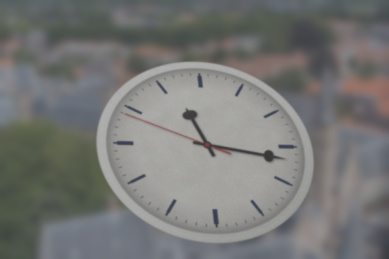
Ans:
h=11 m=16 s=49
